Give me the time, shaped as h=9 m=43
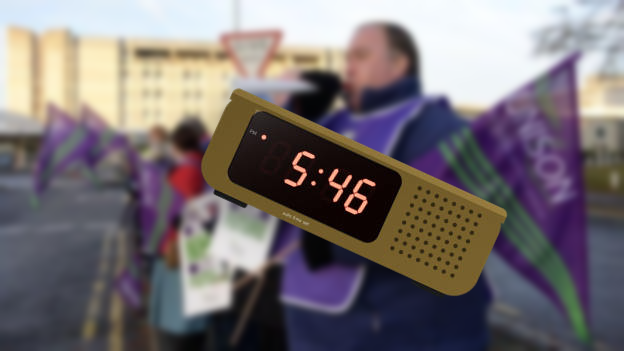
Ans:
h=5 m=46
